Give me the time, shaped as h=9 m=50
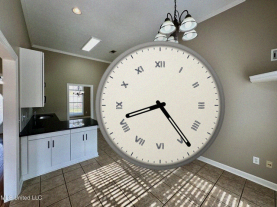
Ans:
h=8 m=24
